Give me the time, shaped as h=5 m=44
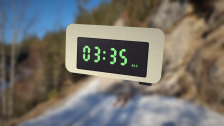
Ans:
h=3 m=35
